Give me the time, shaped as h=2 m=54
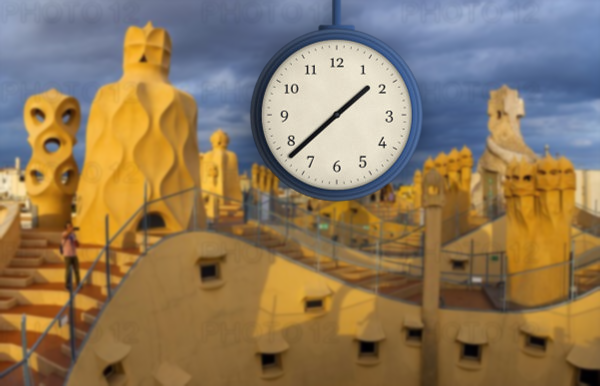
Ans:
h=1 m=38
